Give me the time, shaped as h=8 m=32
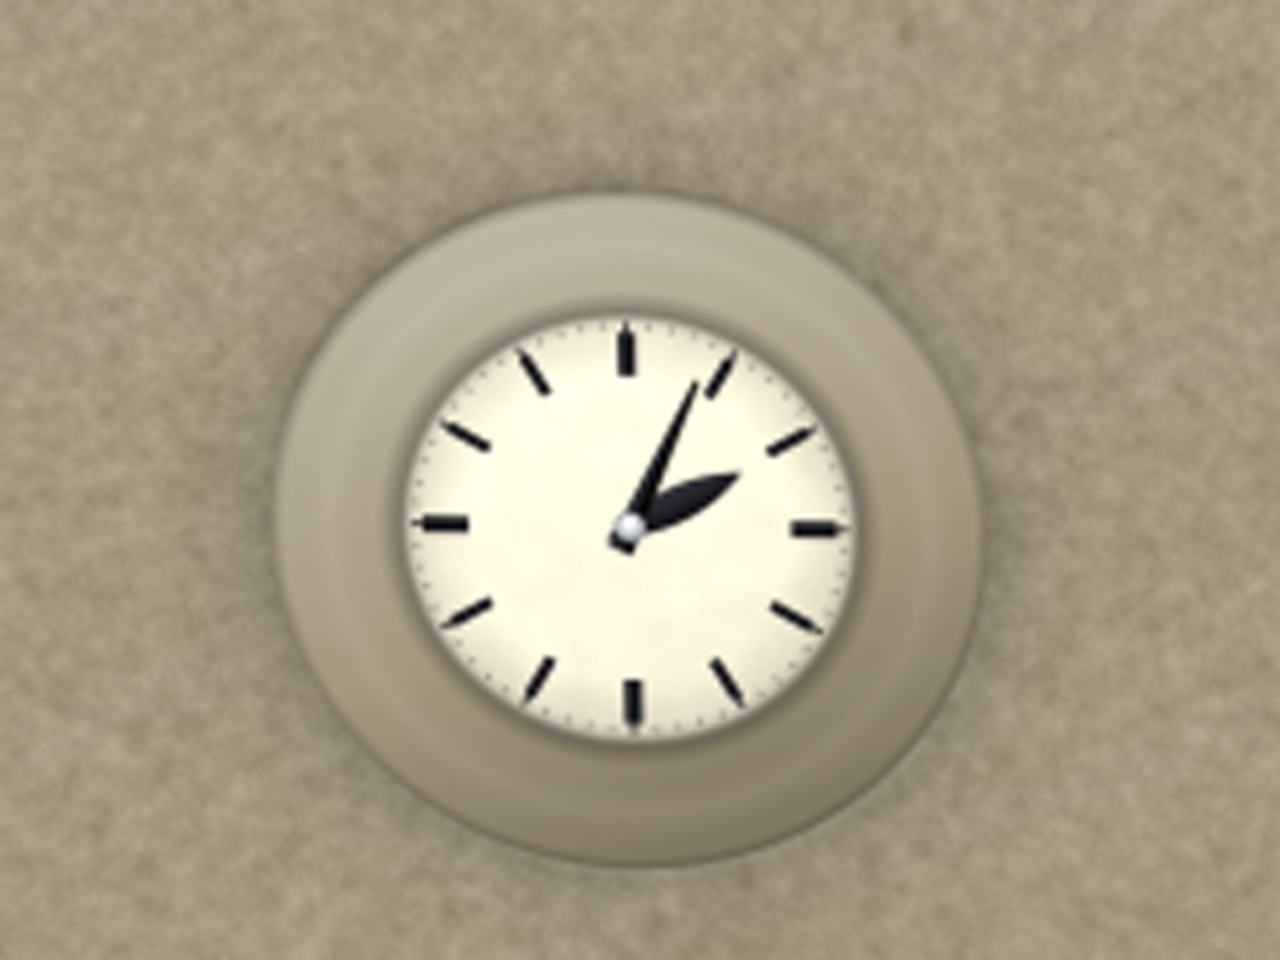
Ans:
h=2 m=4
